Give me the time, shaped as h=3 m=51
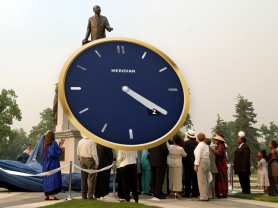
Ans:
h=4 m=21
